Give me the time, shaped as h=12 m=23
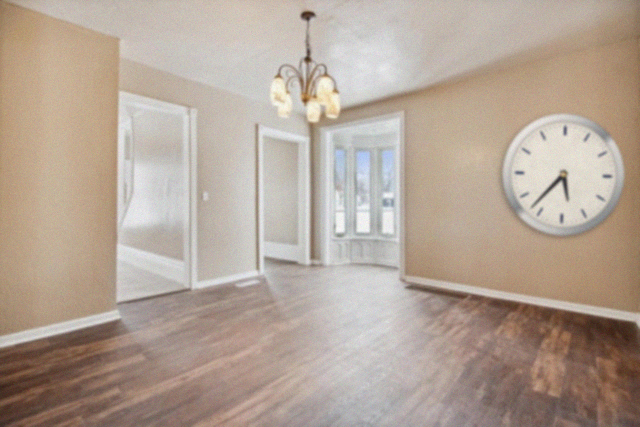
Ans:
h=5 m=37
